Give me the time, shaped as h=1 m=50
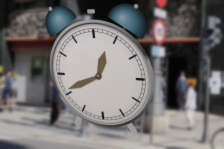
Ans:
h=12 m=41
